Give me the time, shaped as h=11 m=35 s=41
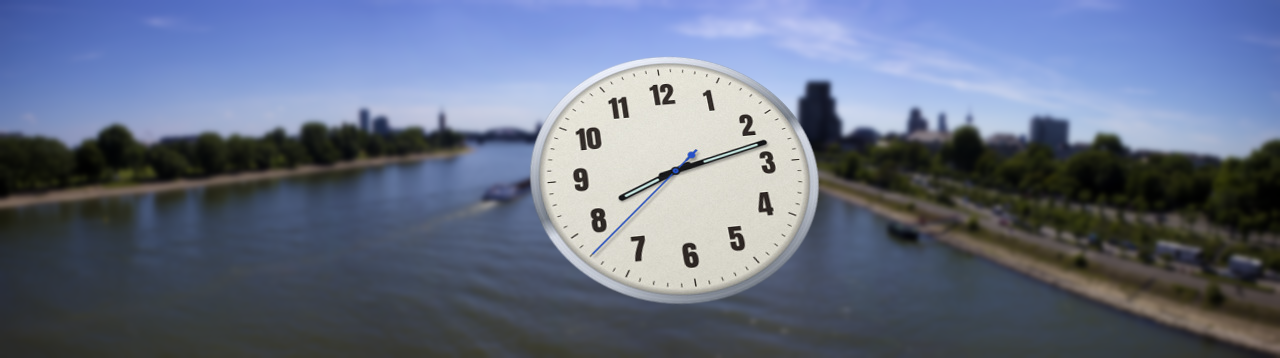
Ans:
h=8 m=12 s=38
